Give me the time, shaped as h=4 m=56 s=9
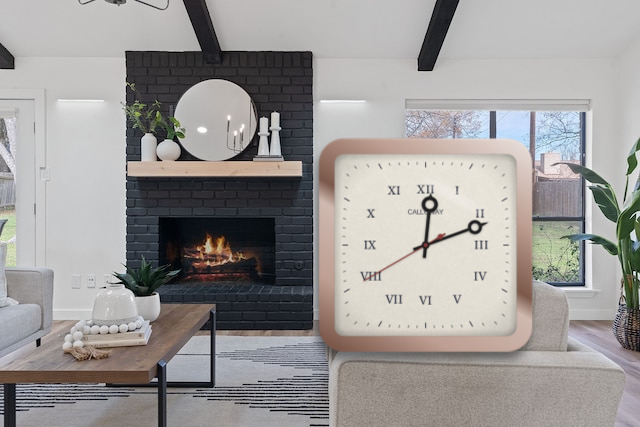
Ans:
h=12 m=11 s=40
